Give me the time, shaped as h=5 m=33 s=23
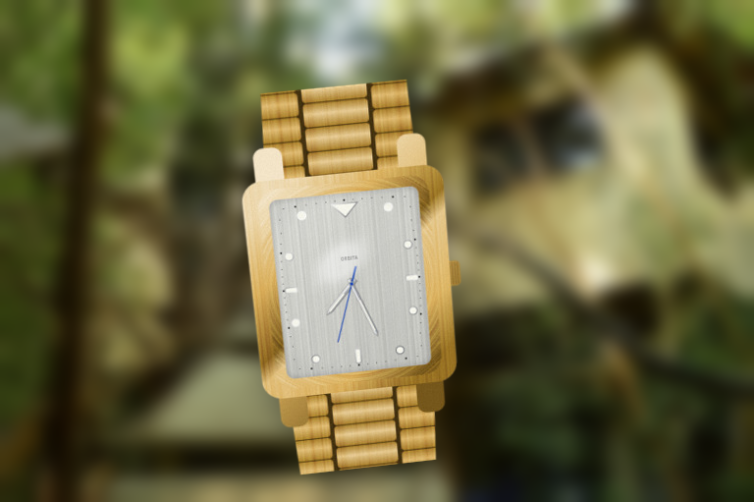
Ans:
h=7 m=26 s=33
